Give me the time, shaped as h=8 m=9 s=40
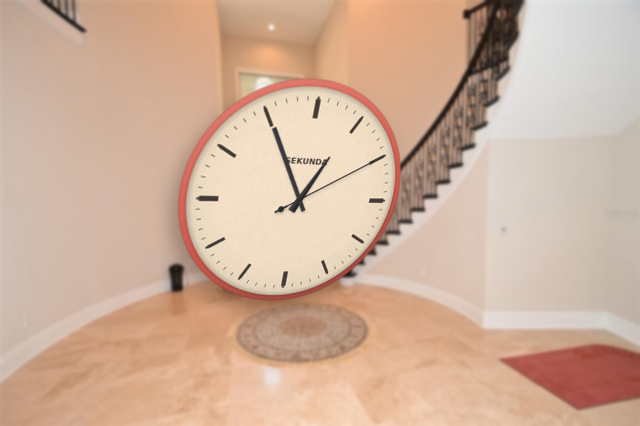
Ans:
h=12 m=55 s=10
